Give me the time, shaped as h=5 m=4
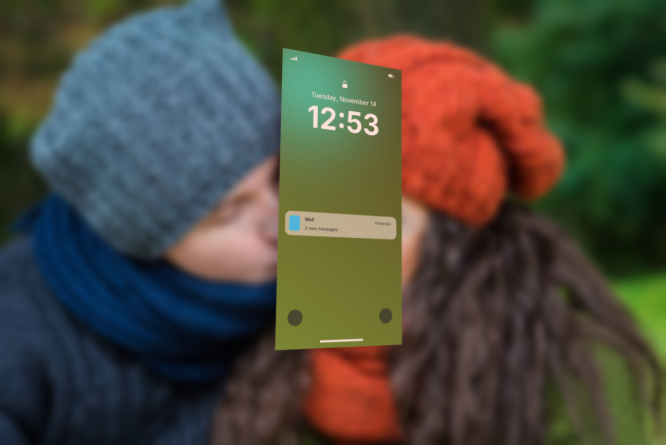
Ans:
h=12 m=53
